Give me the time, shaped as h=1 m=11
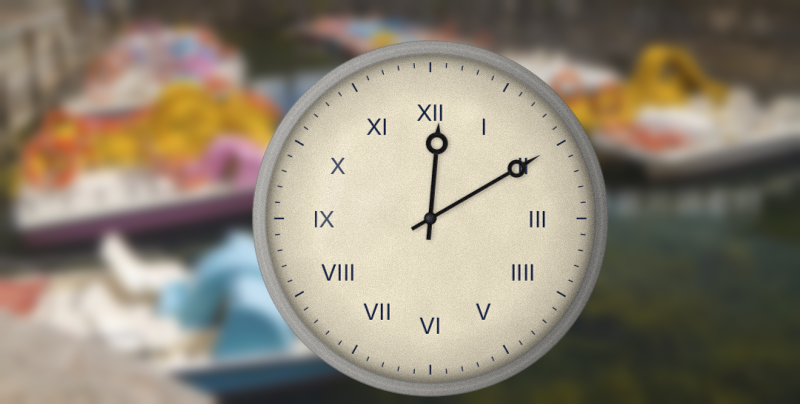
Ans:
h=12 m=10
